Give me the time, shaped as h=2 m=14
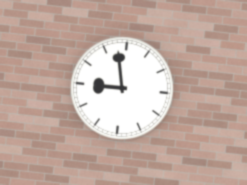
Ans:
h=8 m=58
